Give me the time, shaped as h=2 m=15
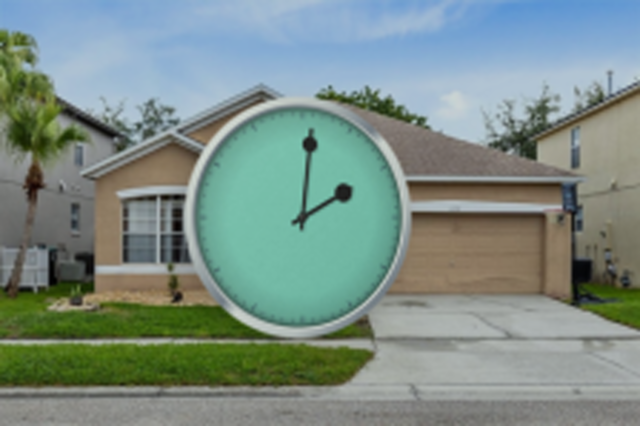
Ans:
h=2 m=1
